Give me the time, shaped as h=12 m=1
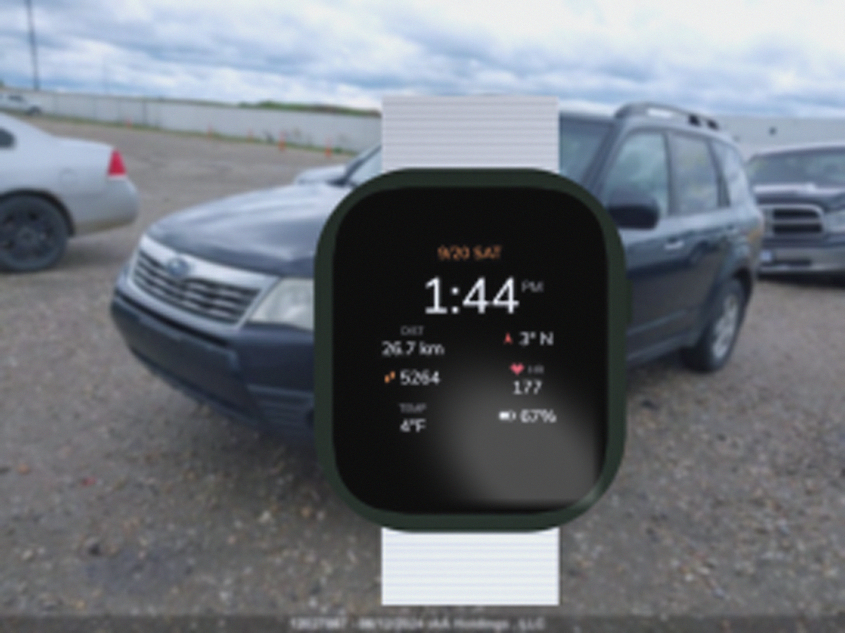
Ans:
h=1 m=44
